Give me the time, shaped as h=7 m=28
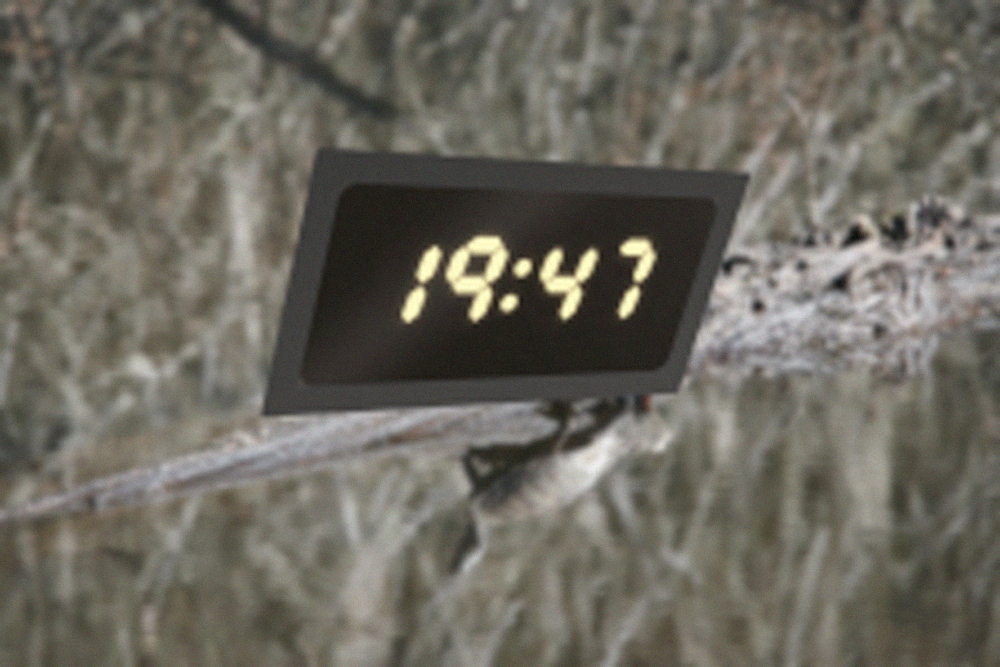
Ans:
h=19 m=47
